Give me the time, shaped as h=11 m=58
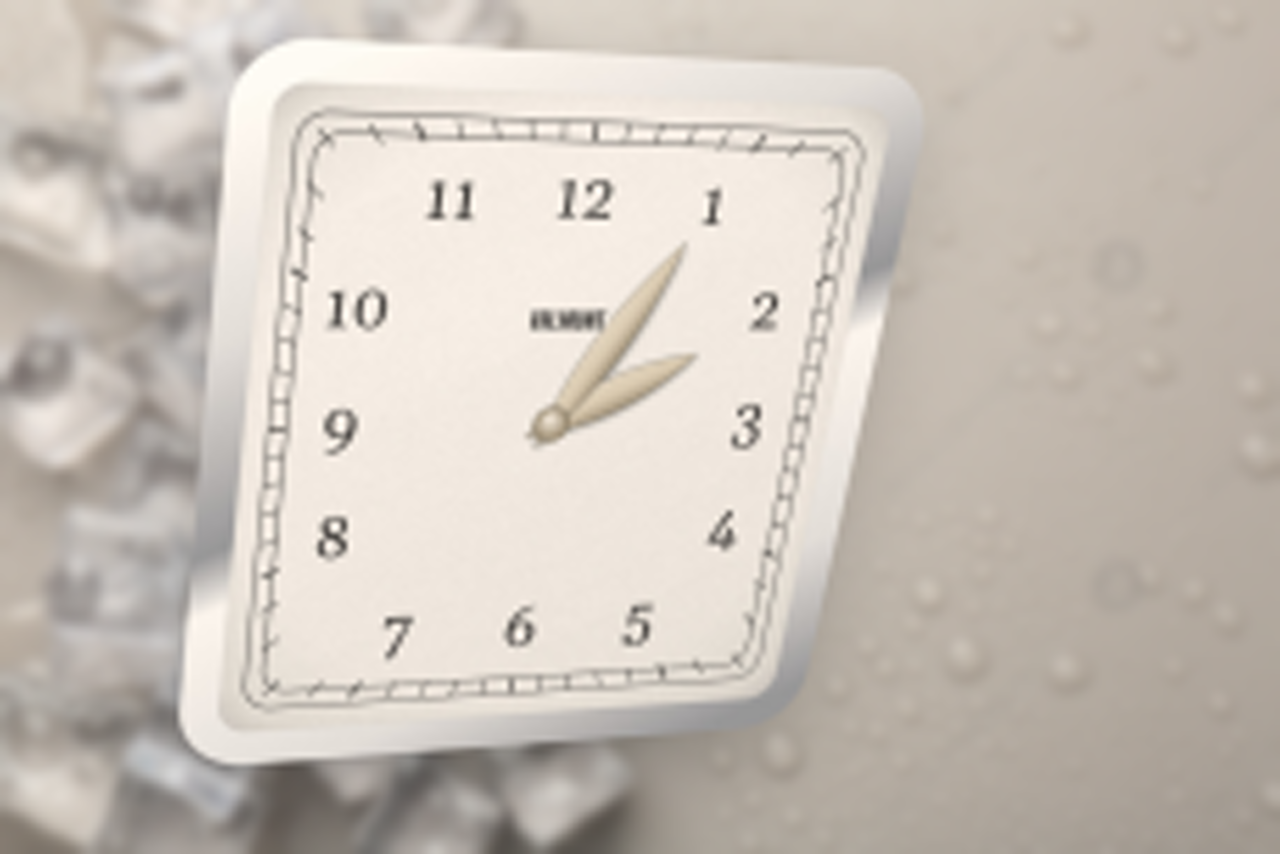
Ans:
h=2 m=5
